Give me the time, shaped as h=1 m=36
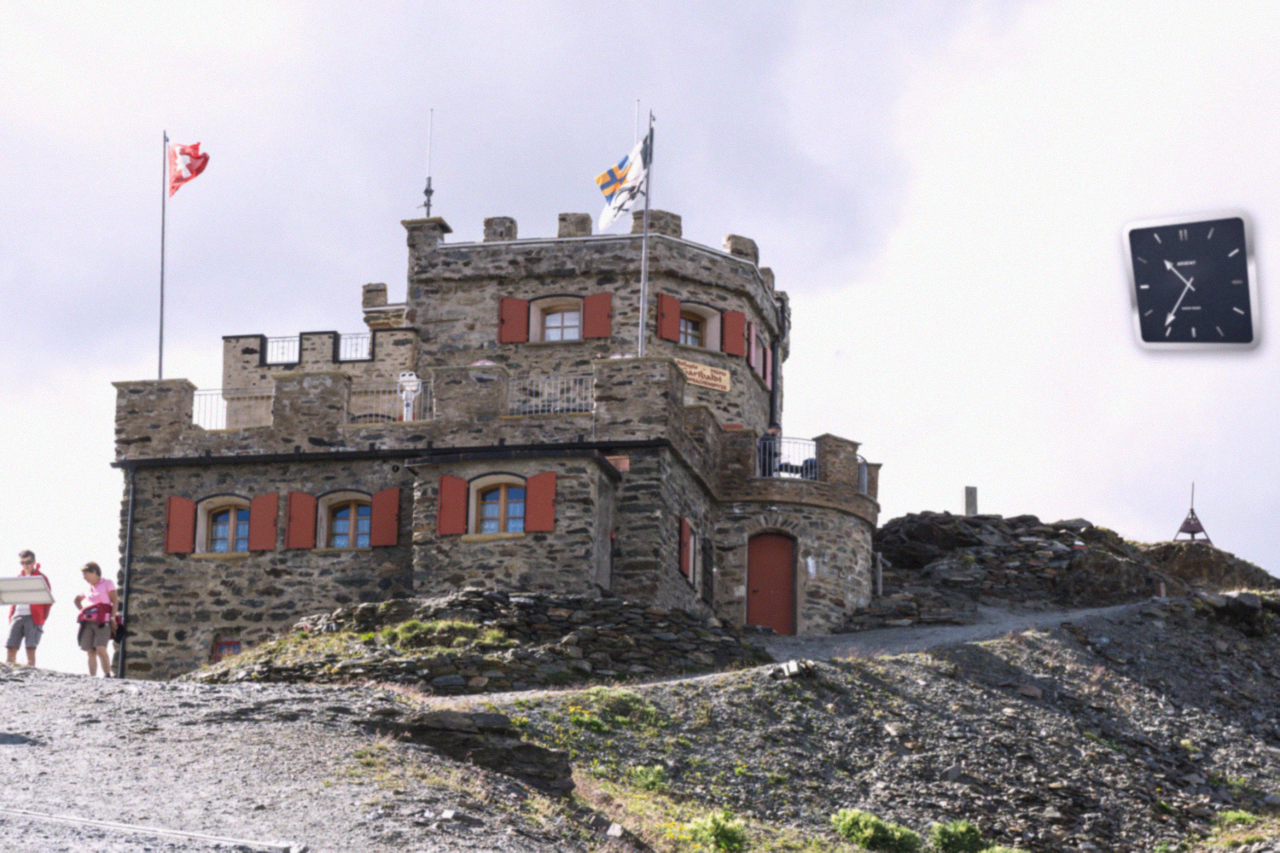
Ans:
h=10 m=36
